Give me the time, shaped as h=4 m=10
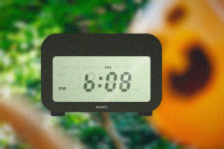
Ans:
h=6 m=8
